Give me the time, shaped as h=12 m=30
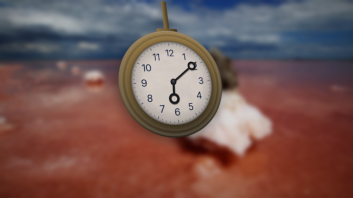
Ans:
h=6 m=9
